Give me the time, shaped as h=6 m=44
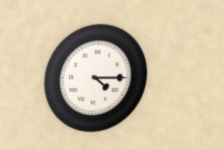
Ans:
h=4 m=15
